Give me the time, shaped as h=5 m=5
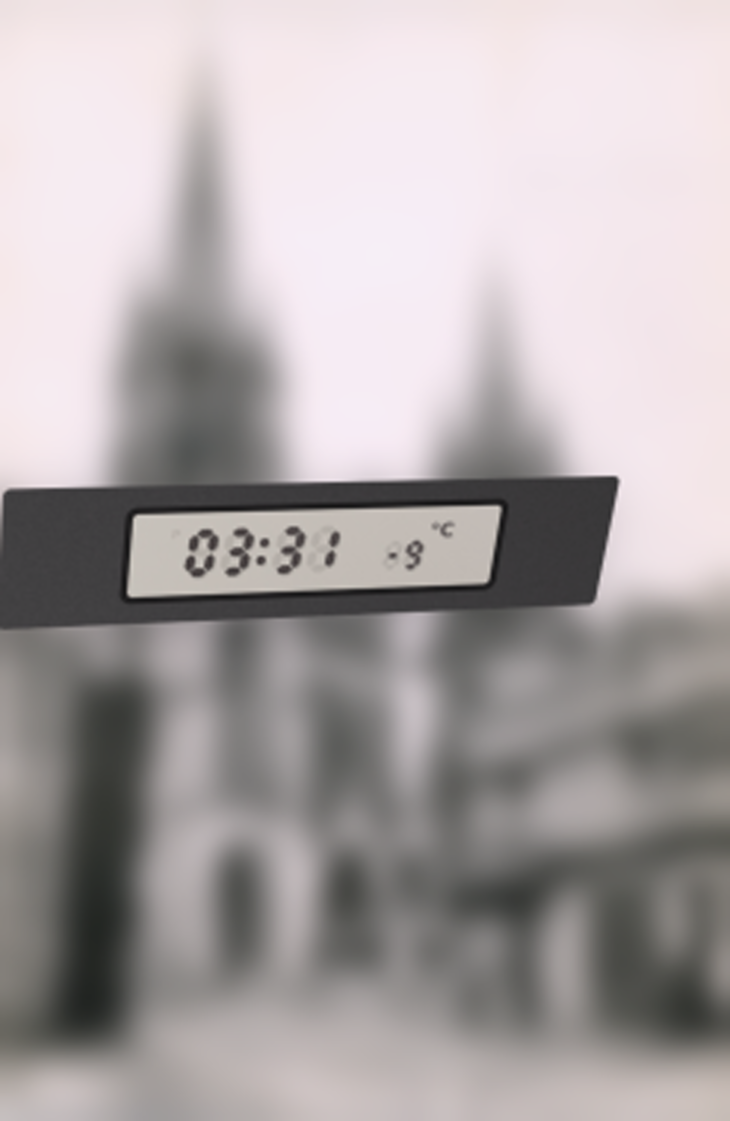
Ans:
h=3 m=31
